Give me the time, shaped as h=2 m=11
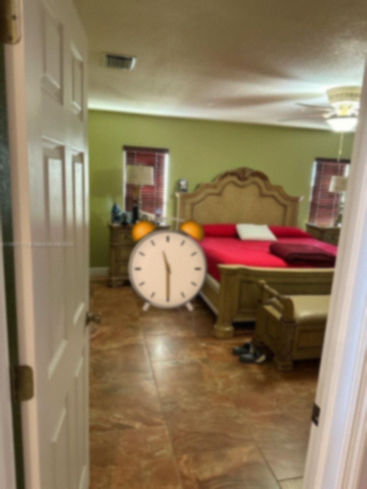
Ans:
h=11 m=30
